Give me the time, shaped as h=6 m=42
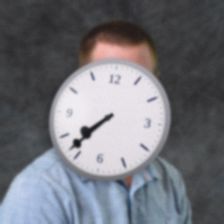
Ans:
h=7 m=37
